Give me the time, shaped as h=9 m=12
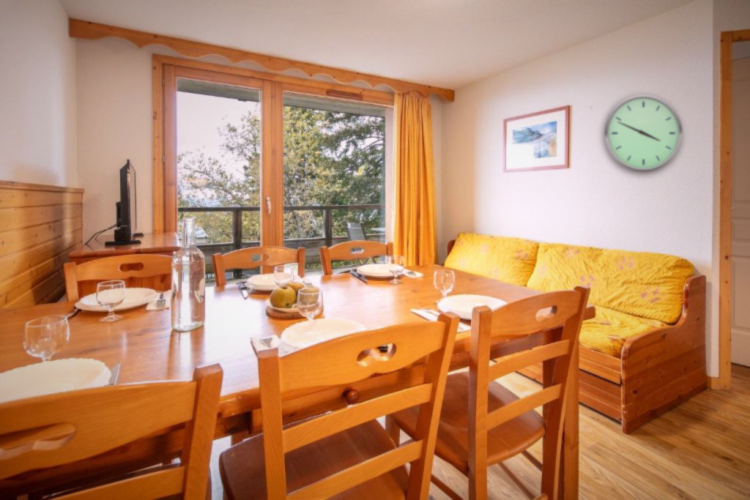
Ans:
h=3 m=49
